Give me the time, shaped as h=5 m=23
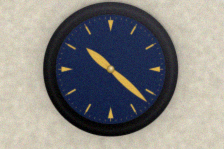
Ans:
h=10 m=22
